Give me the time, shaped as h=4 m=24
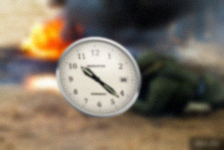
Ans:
h=10 m=22
